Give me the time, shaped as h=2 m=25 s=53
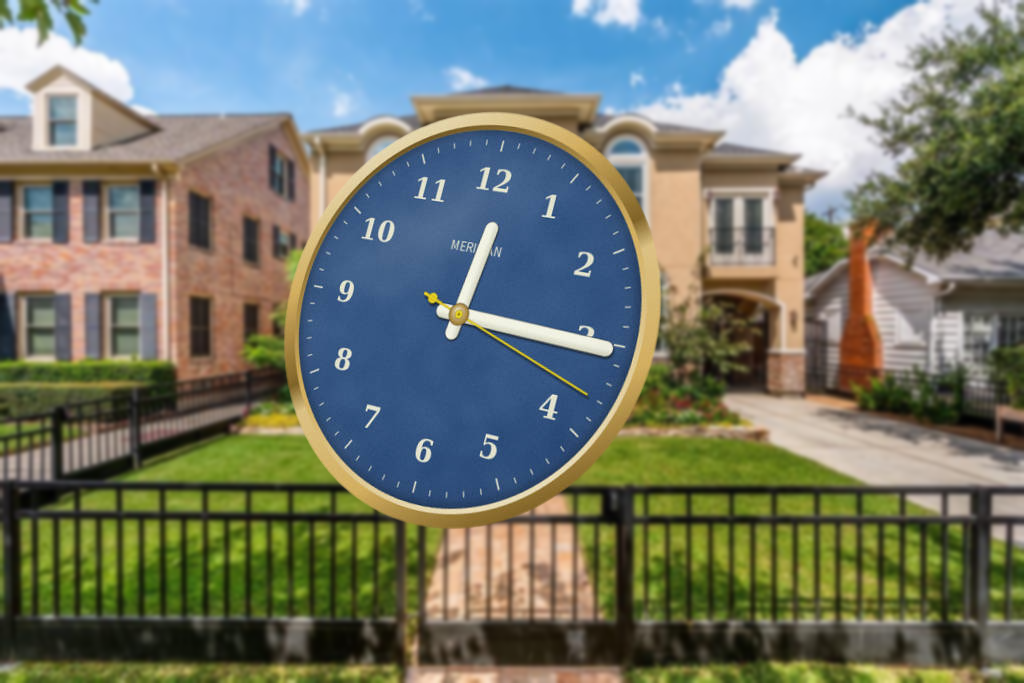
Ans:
h=12 m=15 s=18
